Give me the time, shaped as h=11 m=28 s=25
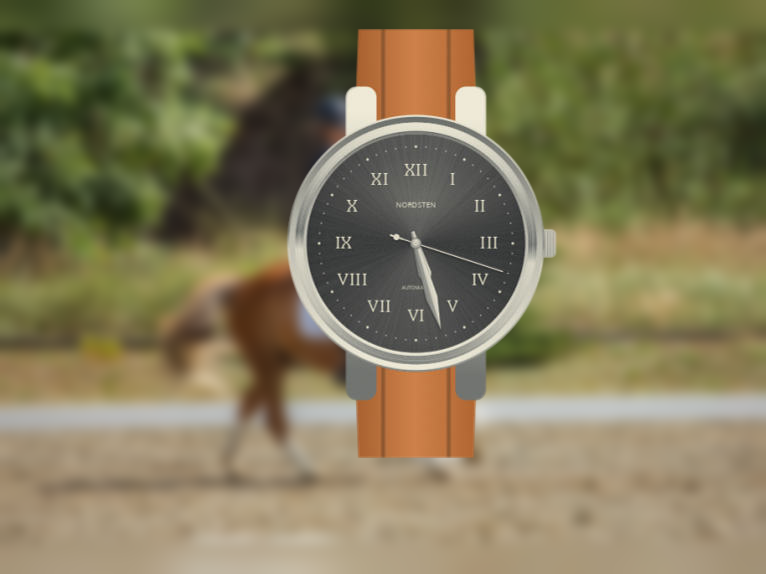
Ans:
h=5 m=27 s=18
